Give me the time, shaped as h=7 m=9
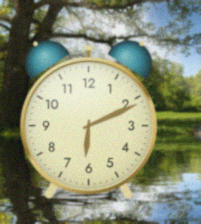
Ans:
h=6 m=11
